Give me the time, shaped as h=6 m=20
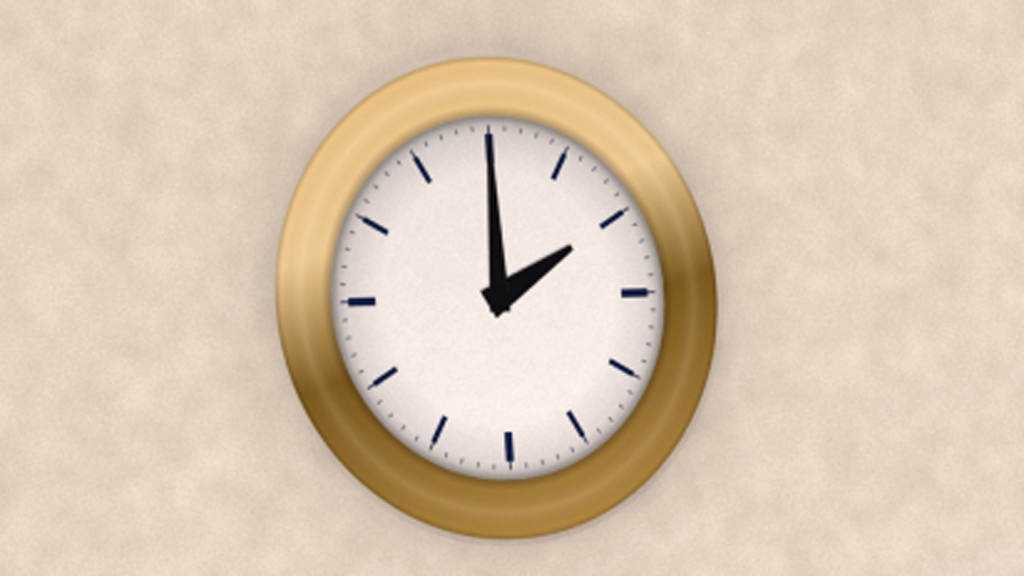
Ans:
h=2 m=0
